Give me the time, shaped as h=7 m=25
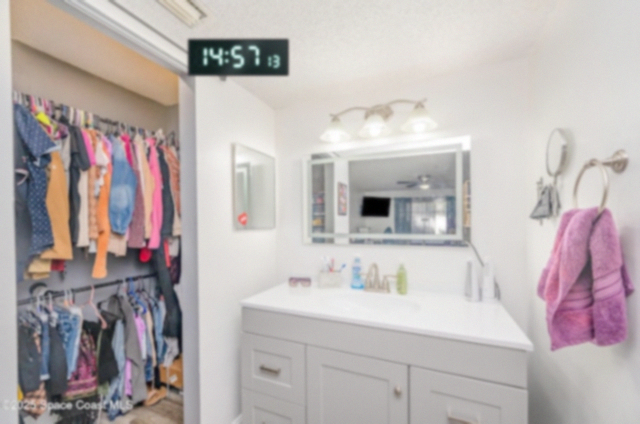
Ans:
h=14 m=57
